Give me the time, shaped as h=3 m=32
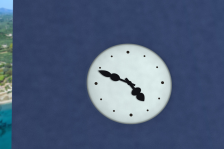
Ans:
h=4 m=49
